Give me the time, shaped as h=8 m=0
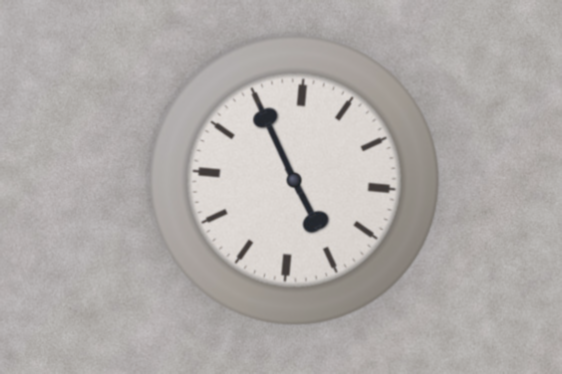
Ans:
h=4 m=55
